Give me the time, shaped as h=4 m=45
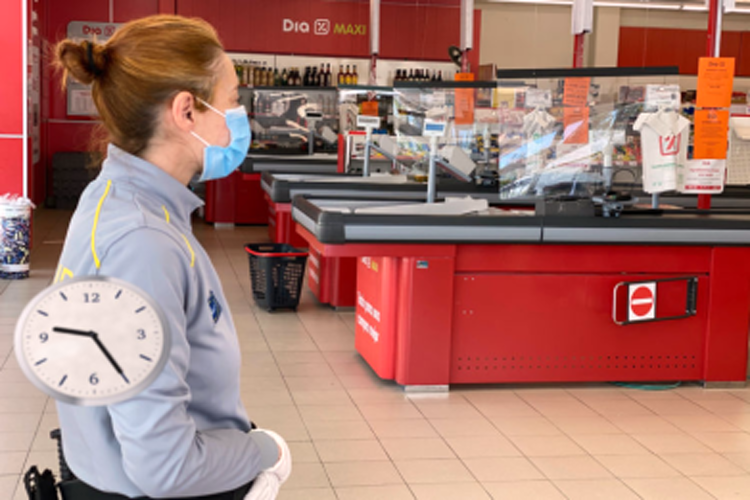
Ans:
h=9 m=25
